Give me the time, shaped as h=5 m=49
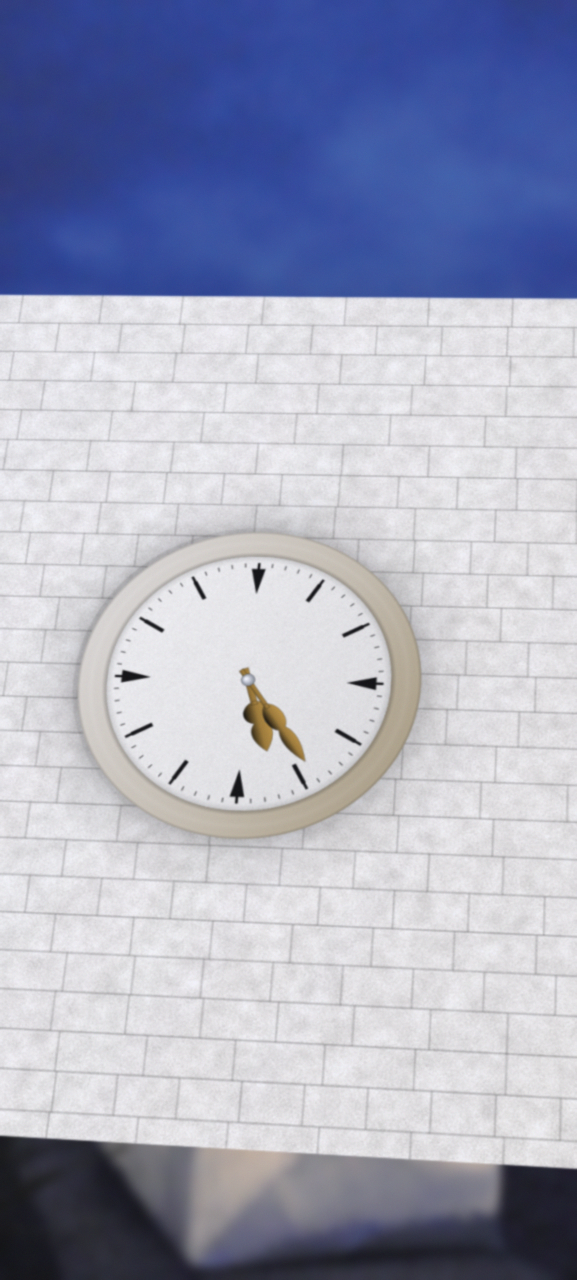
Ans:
h=5 m=24
